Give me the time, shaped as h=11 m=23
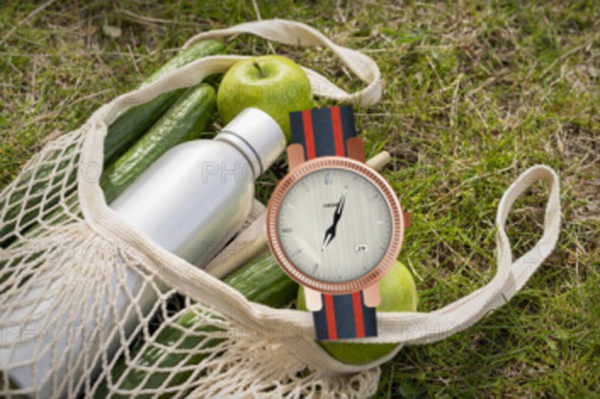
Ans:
h=7 m=4
